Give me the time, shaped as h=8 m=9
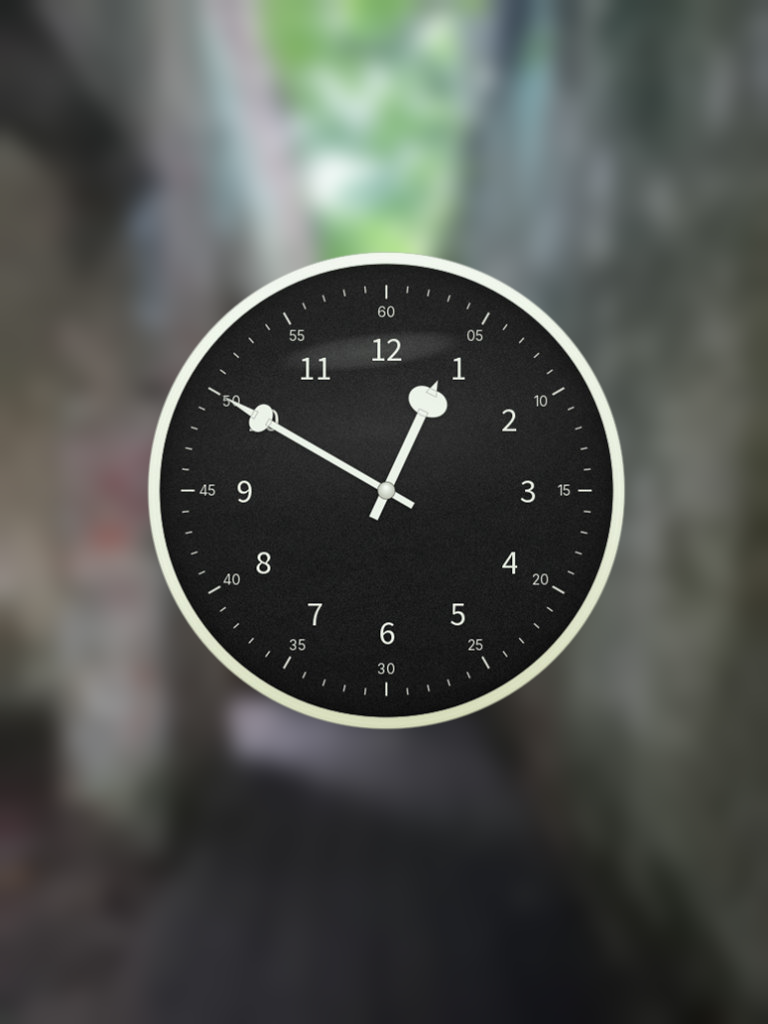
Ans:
h=12 m=50
